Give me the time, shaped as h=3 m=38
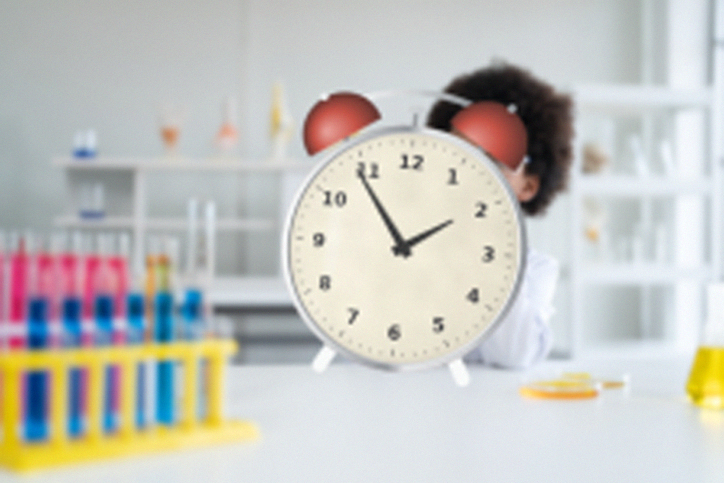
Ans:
h=1 m=54
